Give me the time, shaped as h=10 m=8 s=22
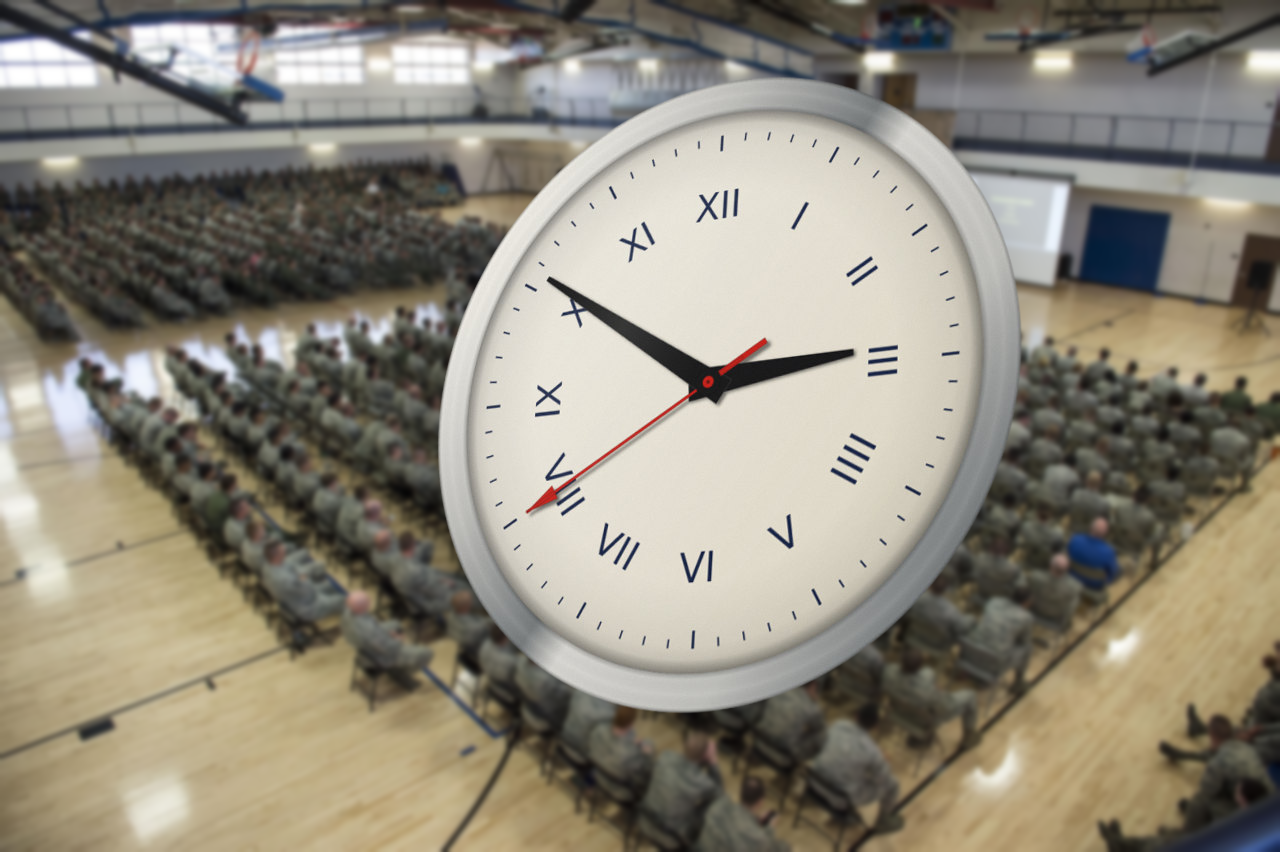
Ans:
h=2 m=50 s=40
